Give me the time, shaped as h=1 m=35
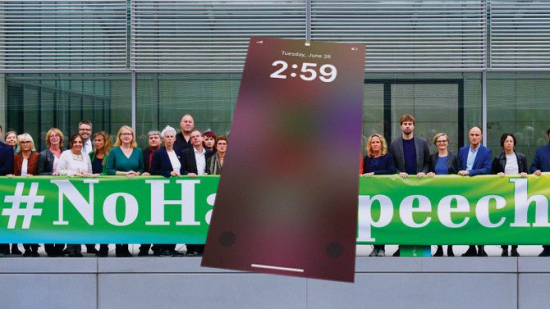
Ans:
h=2 m=59
